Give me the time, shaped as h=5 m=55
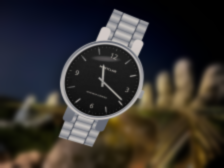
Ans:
h=11 m=19
